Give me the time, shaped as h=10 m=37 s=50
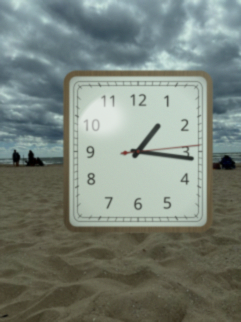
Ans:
h=1 m=16 s=14
